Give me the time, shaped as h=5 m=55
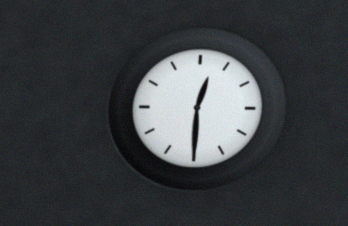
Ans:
h=12 m=30
